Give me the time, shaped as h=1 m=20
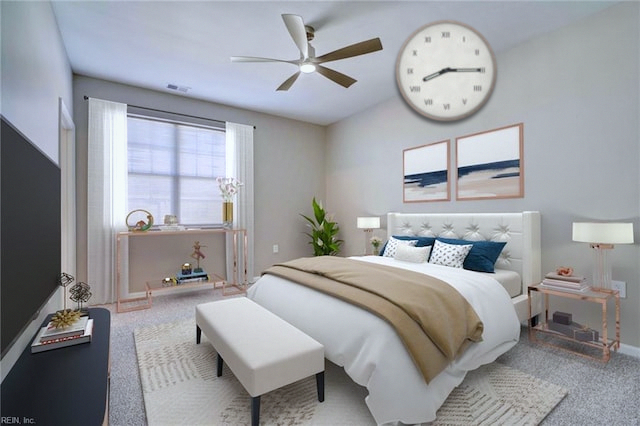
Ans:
h=8 m=15
